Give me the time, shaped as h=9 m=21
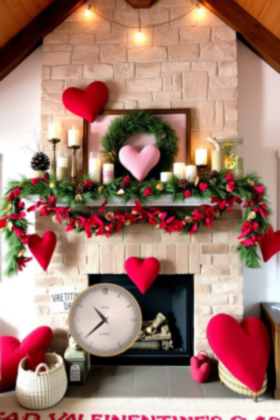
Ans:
h=10 m=38
